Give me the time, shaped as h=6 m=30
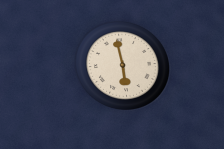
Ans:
h=5 m=59
